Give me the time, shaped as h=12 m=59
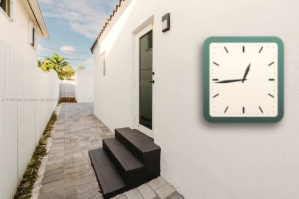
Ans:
h=12 m=44
